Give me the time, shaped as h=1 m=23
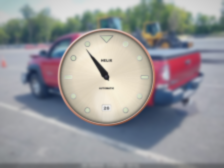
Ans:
h=10 m=54
